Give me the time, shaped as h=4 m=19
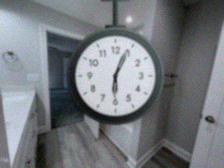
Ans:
h=6 m=4
